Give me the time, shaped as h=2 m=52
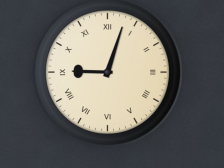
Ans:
h=9 m=3
